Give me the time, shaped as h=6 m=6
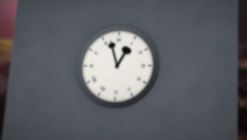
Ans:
h=12 m=57
